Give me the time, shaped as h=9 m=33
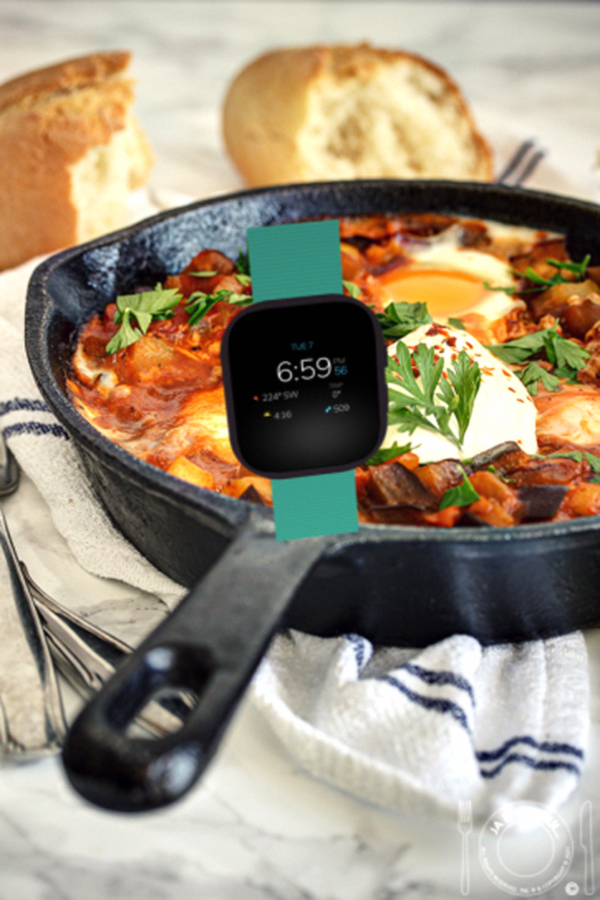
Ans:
h=6 m=59
